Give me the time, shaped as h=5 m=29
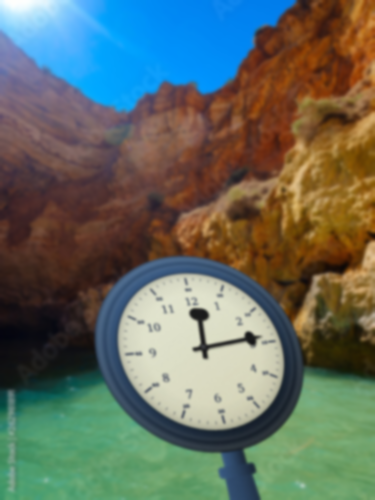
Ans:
h=12 m=14
